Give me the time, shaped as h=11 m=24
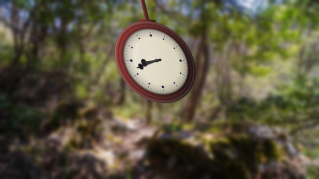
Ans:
h=8 m=42
